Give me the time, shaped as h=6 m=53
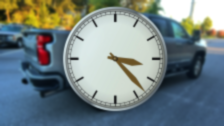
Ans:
h=3 m=23
